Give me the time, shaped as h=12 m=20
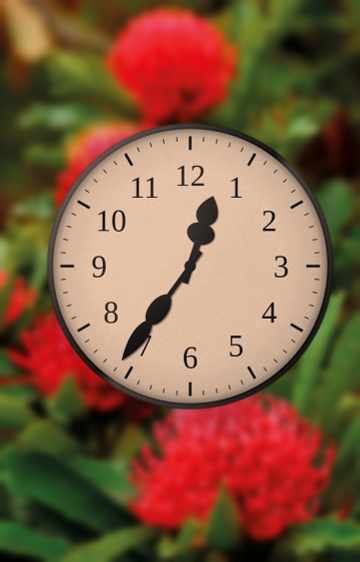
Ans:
h=12 m=36
